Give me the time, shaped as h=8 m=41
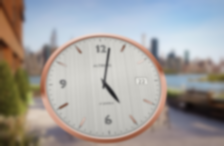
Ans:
h=5 m=2
